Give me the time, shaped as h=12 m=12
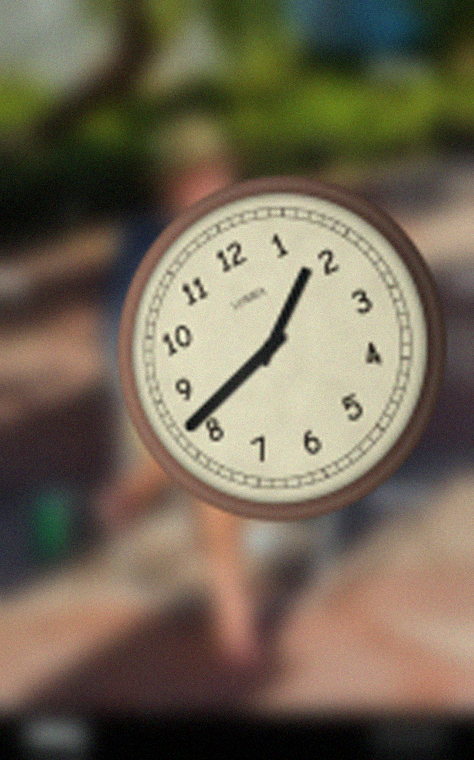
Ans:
h=1 m=42
